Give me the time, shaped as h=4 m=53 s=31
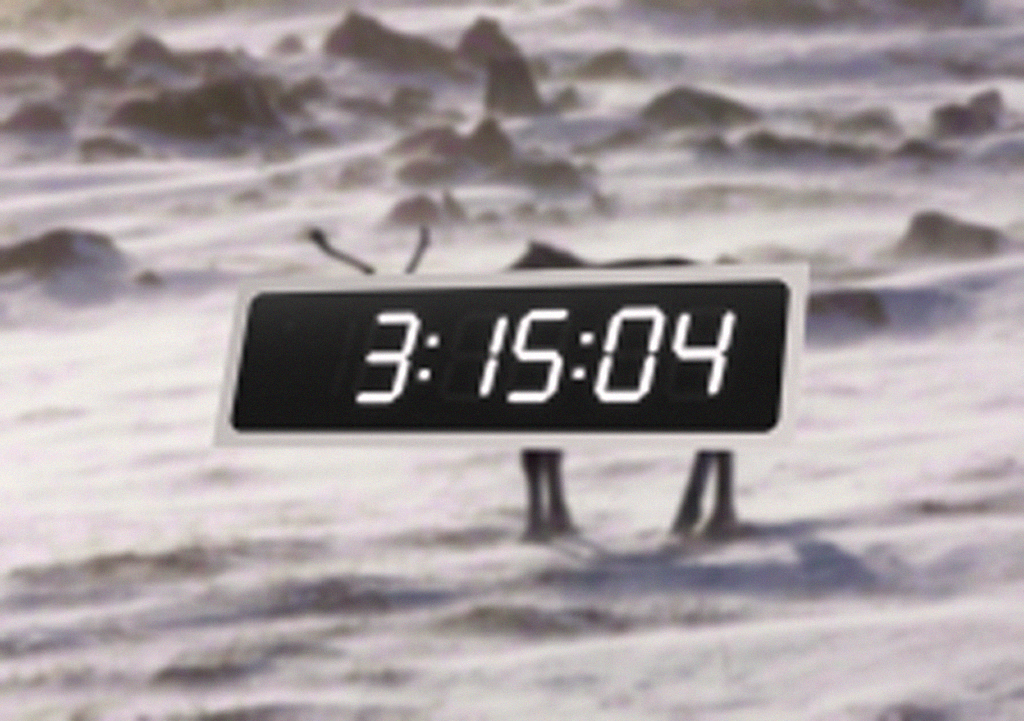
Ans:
h=3 m=15 s=4
